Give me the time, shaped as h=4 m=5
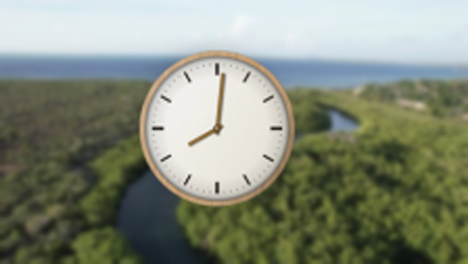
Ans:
h=8 m=1
